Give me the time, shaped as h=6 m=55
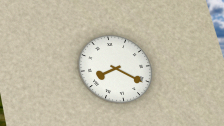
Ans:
h=8 m=21
